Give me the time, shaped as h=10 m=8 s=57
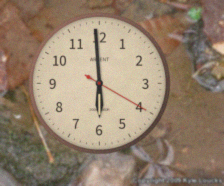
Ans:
h=5 m=59 s=20
